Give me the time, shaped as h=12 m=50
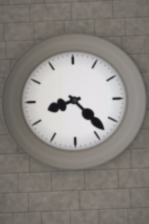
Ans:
h=8 m=23
